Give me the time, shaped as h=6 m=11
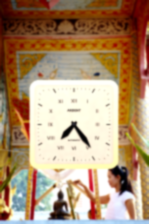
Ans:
h=7 m=24
